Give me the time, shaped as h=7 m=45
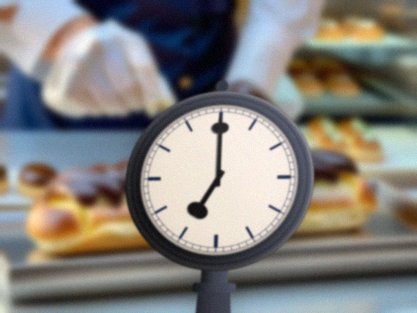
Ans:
h=7 m=0
